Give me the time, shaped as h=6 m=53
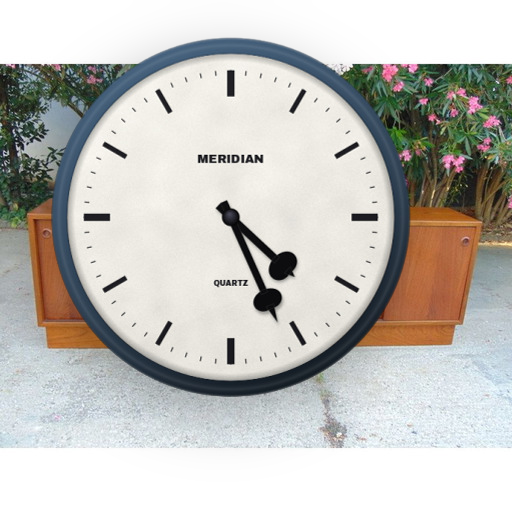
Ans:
h=4 m=26
